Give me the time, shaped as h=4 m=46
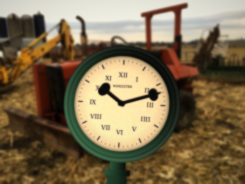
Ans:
h=10 m=12
